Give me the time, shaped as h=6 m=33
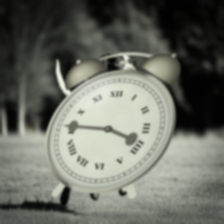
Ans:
h=3 m=46
